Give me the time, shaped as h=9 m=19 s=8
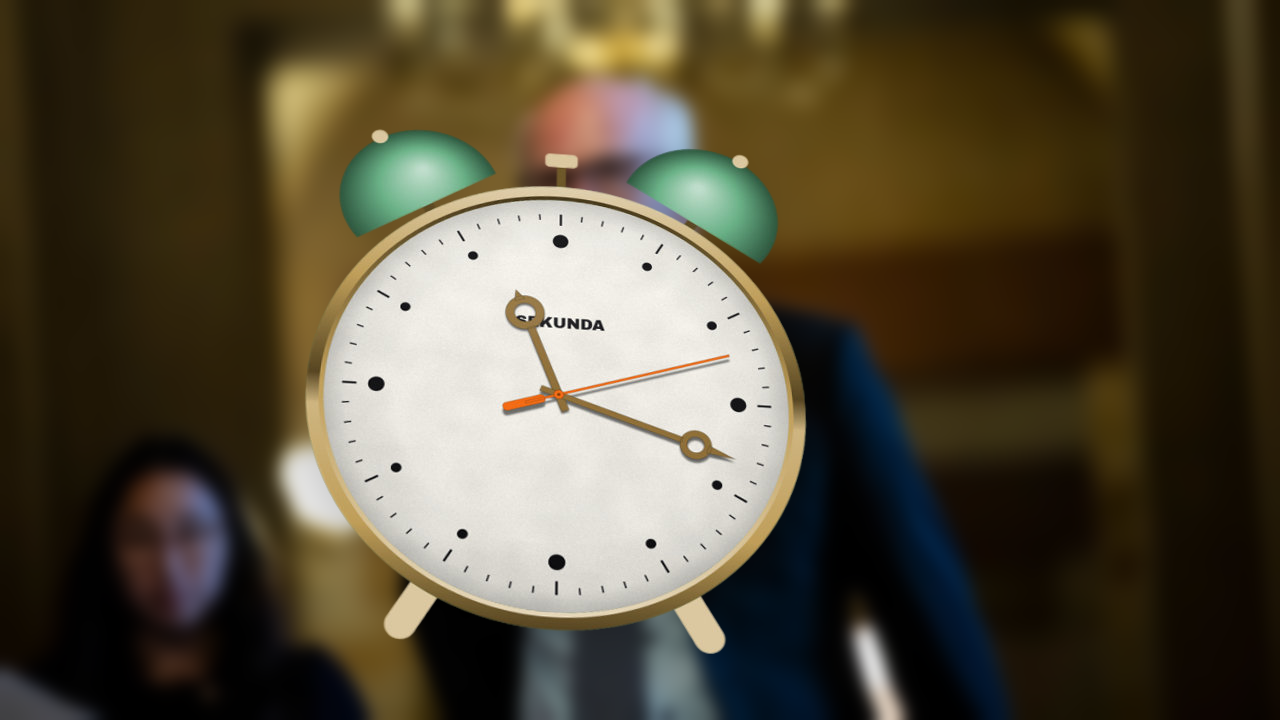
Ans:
h=11 m=18 s=12
